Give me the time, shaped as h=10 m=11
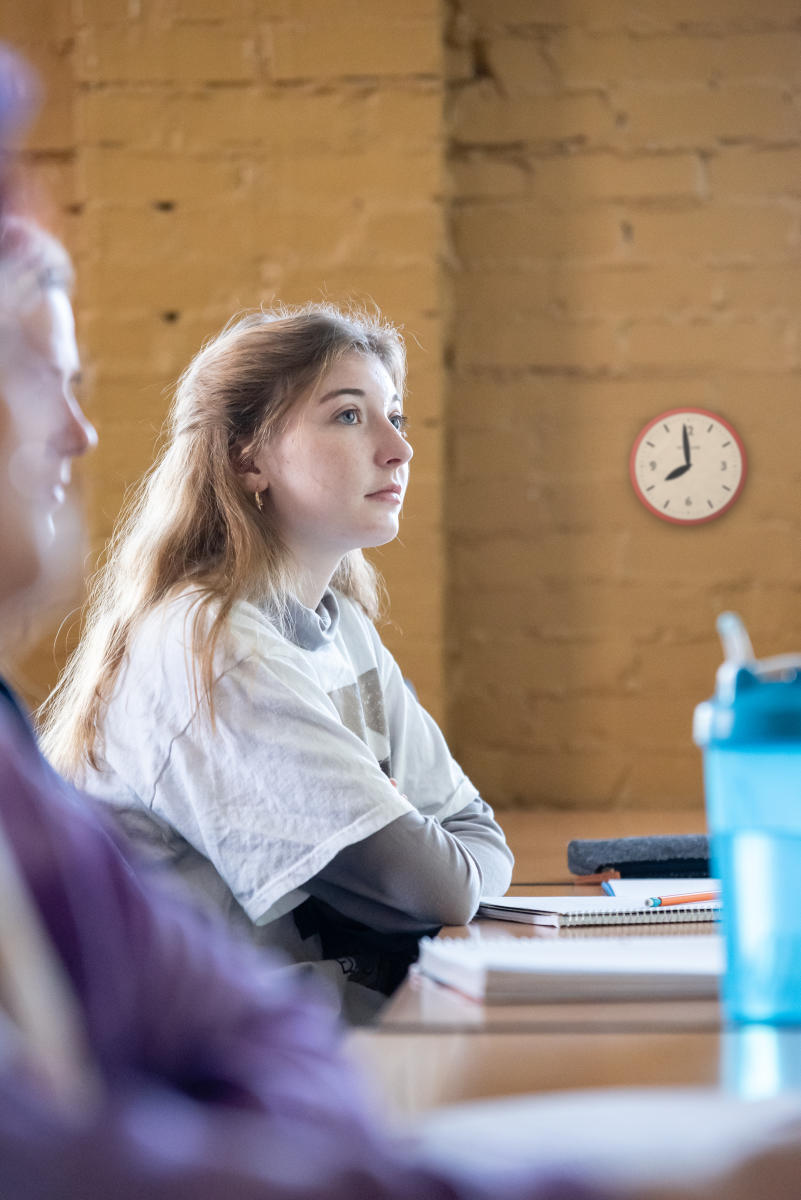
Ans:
h=7 m=59
